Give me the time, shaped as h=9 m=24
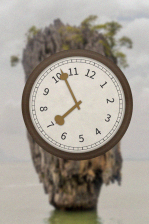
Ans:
h=6 m=52
